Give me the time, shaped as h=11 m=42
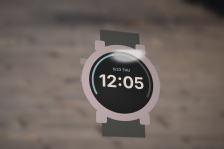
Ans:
h=12 m=5
